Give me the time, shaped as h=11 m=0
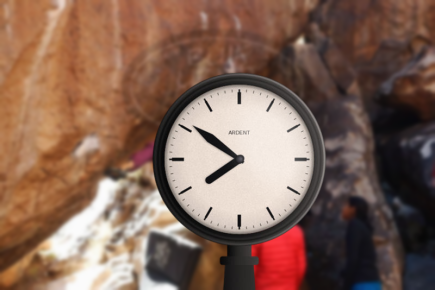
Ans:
h=7 m=51
